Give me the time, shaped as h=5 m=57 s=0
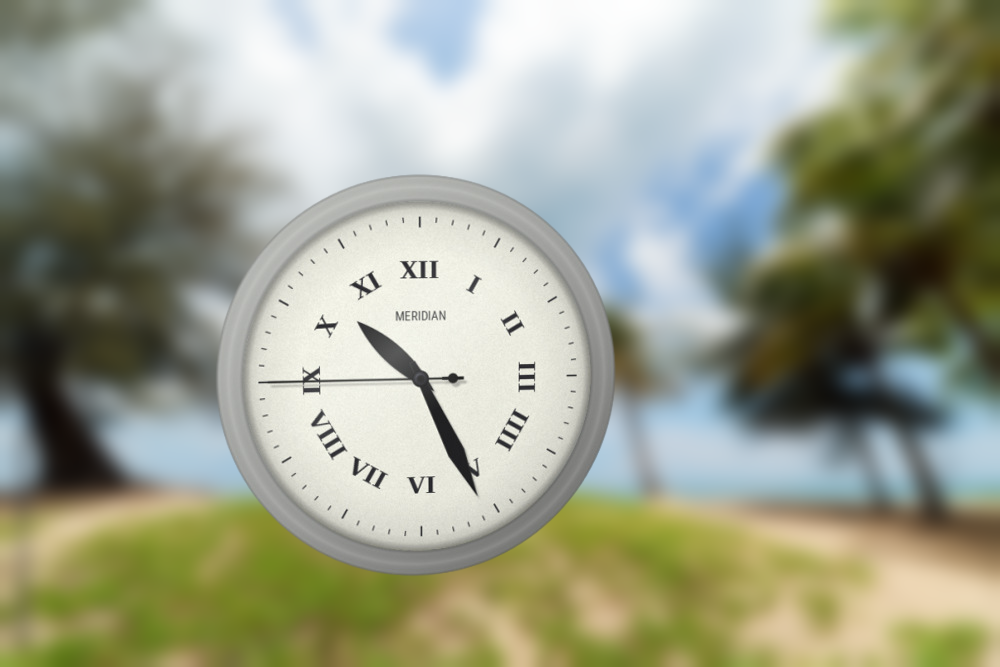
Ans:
h=10 m=25 s=45
